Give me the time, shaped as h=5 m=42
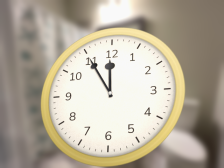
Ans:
h=11 m=55
